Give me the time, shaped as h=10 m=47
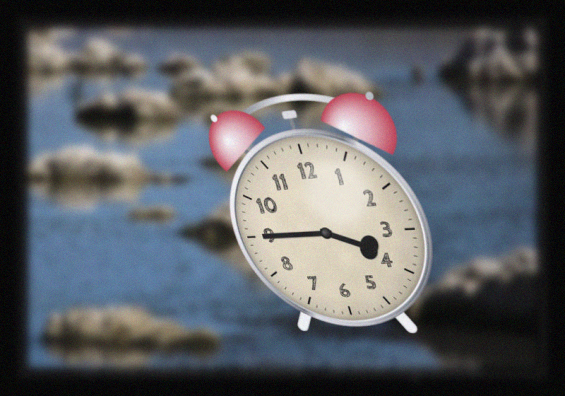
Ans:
h=3 m=45
